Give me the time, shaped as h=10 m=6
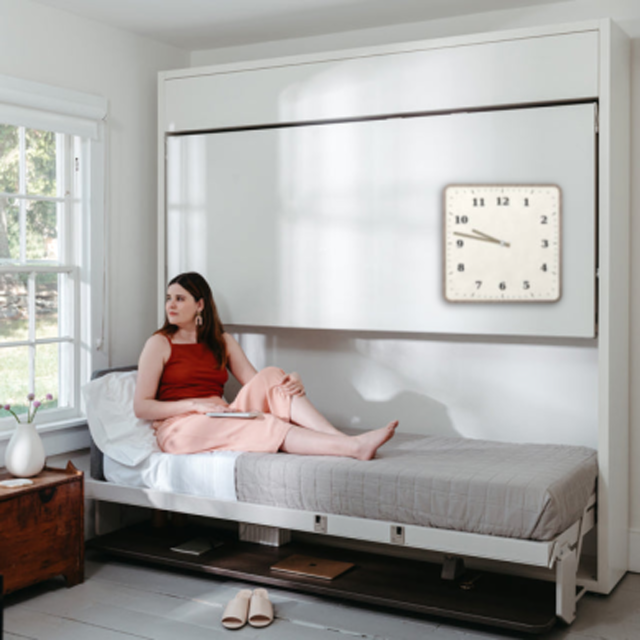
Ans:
h=9 m=47
